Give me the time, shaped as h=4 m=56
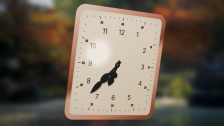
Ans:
h=6 m=37
